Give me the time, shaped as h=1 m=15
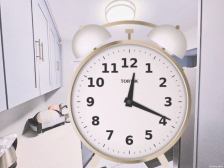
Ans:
h=12 m=19
